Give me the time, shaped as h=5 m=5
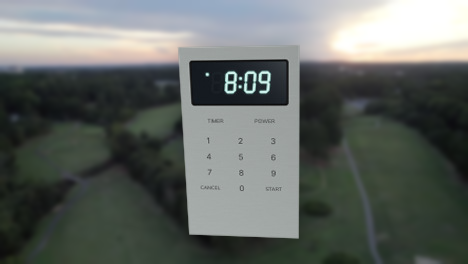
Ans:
h=8 m=9
